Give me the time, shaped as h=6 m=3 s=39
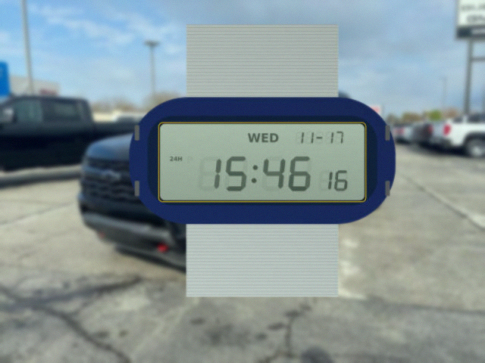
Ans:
h=15 m=46 s=16
